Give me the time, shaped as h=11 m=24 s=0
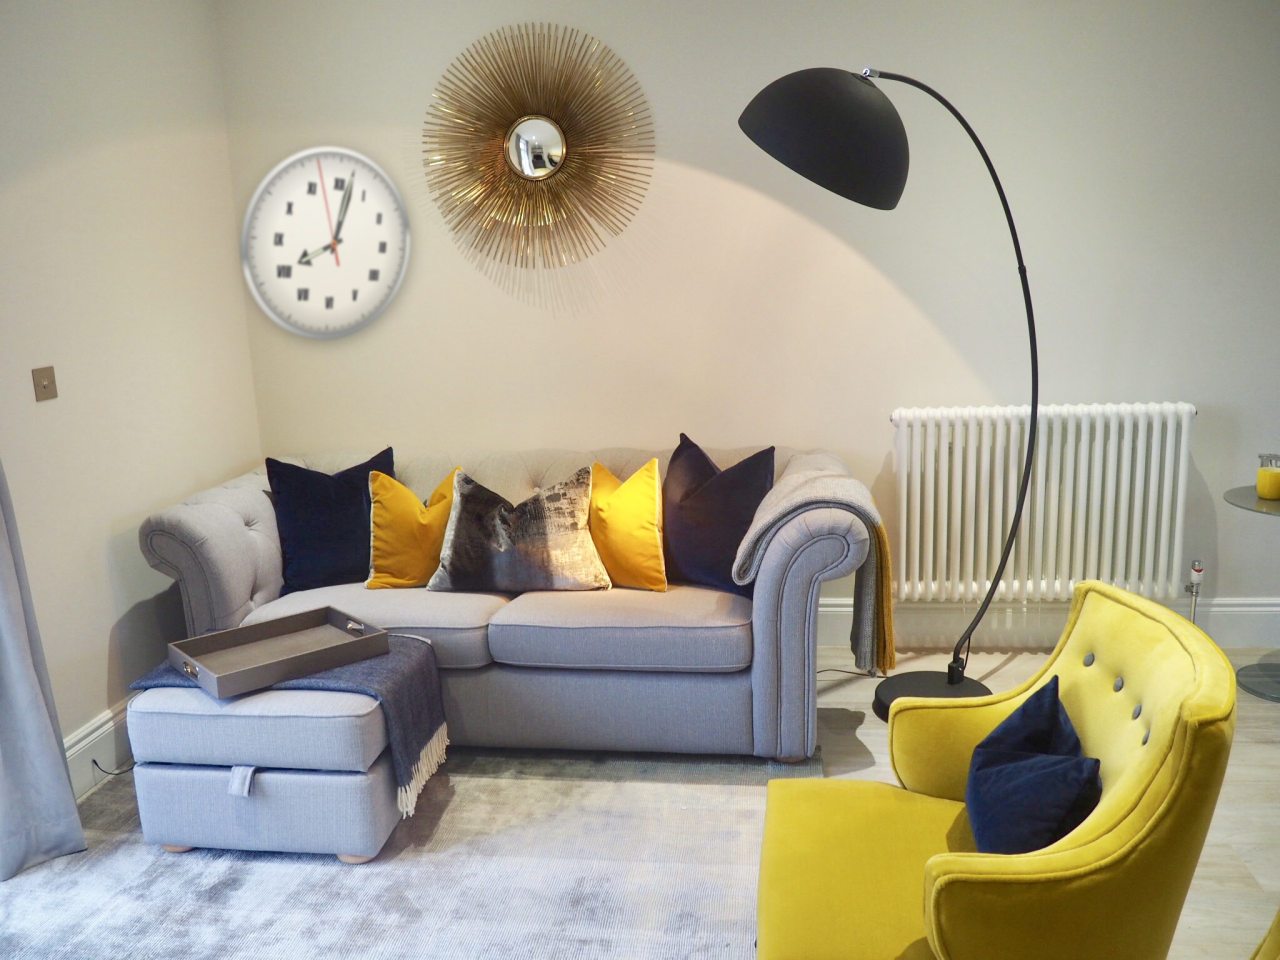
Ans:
h=8 m=1 s=57
